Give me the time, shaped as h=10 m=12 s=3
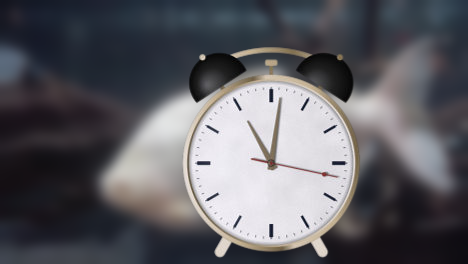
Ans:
h=11 m=1 s=17
